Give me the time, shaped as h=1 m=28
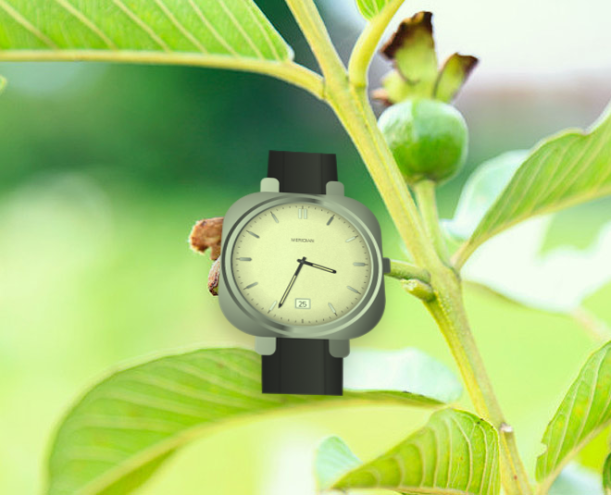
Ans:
h=3 m=34
